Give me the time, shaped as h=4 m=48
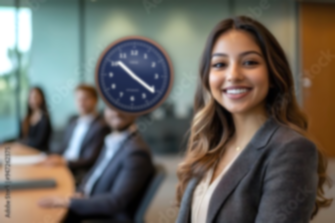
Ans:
h=10 m=21
